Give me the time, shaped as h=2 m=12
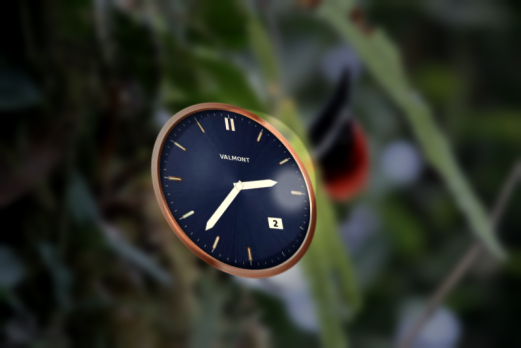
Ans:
h=2 m=37
